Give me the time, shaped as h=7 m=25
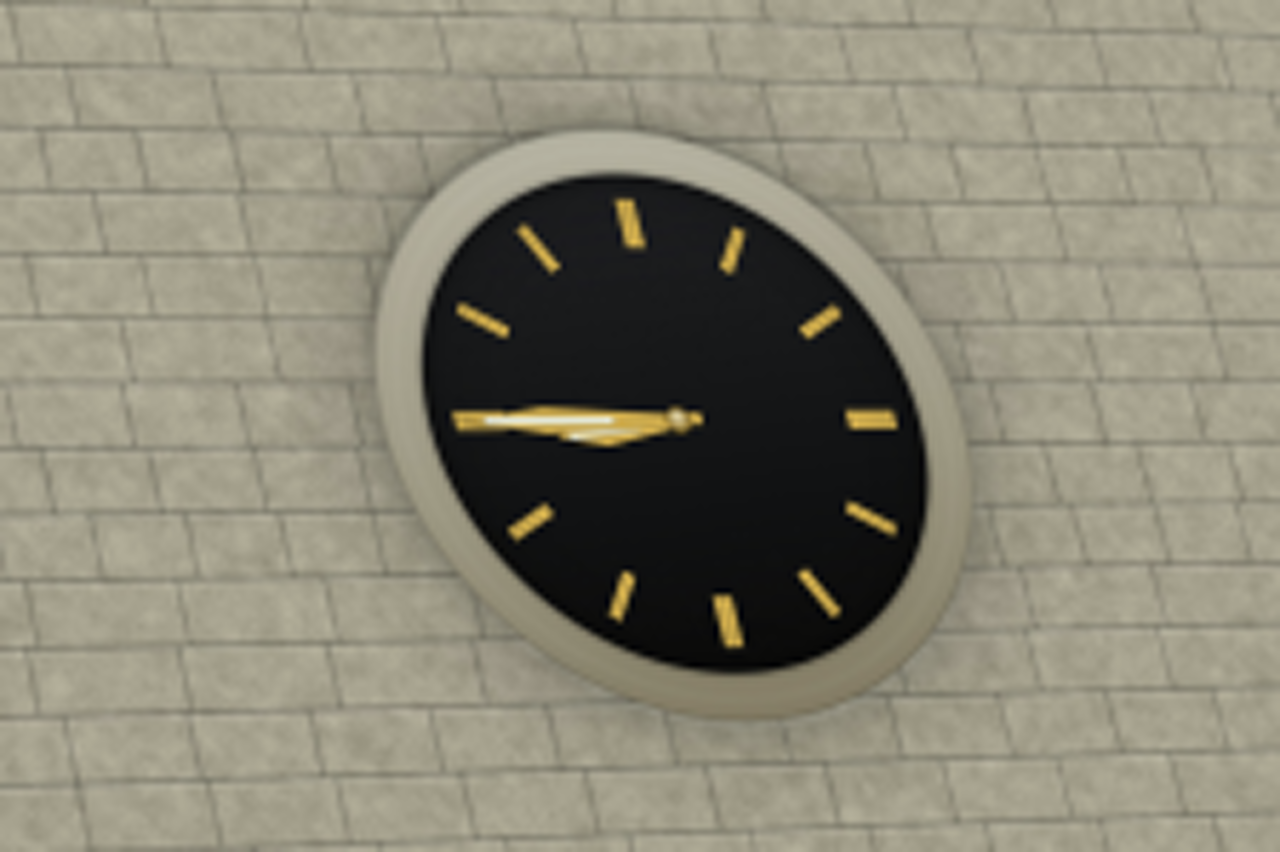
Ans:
h=8 m=45
